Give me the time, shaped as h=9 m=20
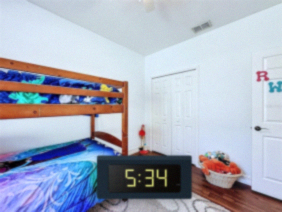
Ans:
h=5 m=34
